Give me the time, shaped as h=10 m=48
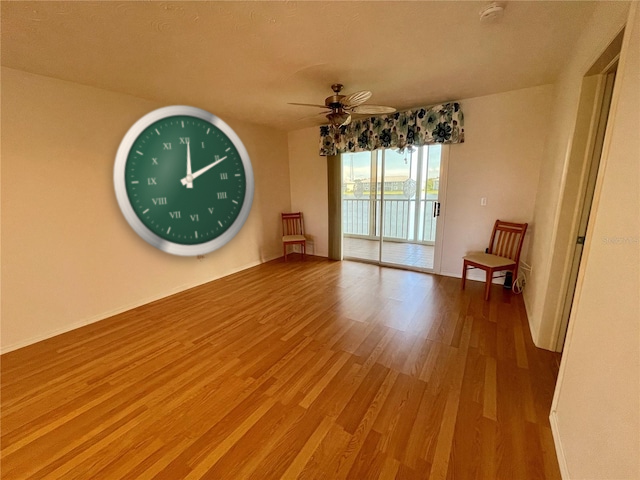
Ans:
h=12 m=11
